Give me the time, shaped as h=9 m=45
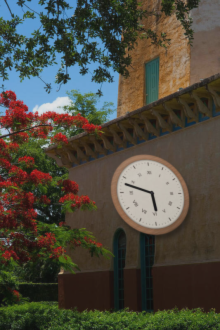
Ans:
h=5 m=48
